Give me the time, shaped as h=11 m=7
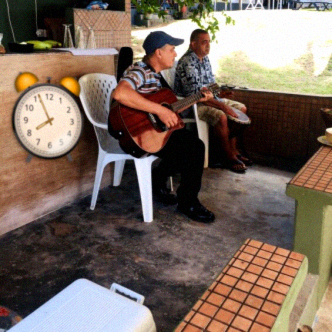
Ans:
h=7 m=56
